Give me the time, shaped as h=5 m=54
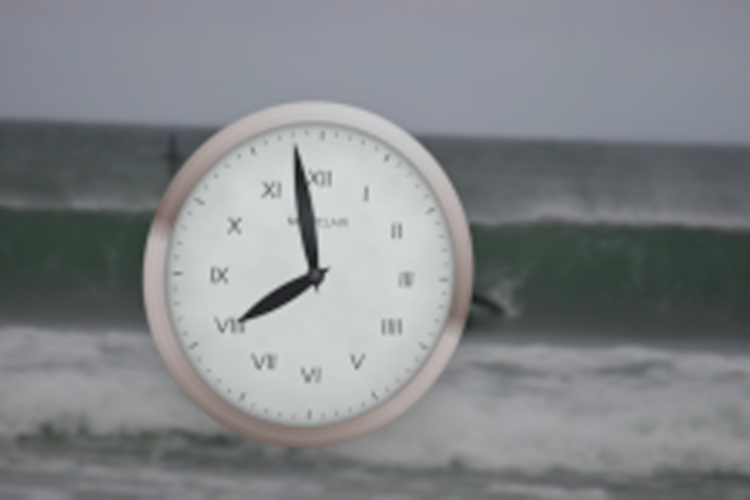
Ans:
h=7 m=58
